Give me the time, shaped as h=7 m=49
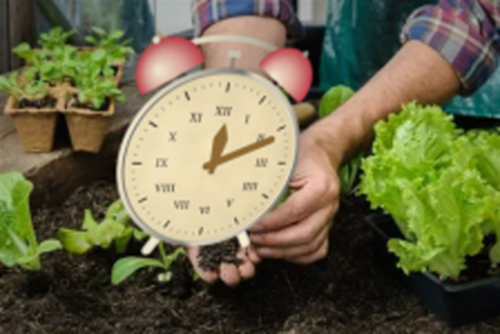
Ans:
h=12 m=11
